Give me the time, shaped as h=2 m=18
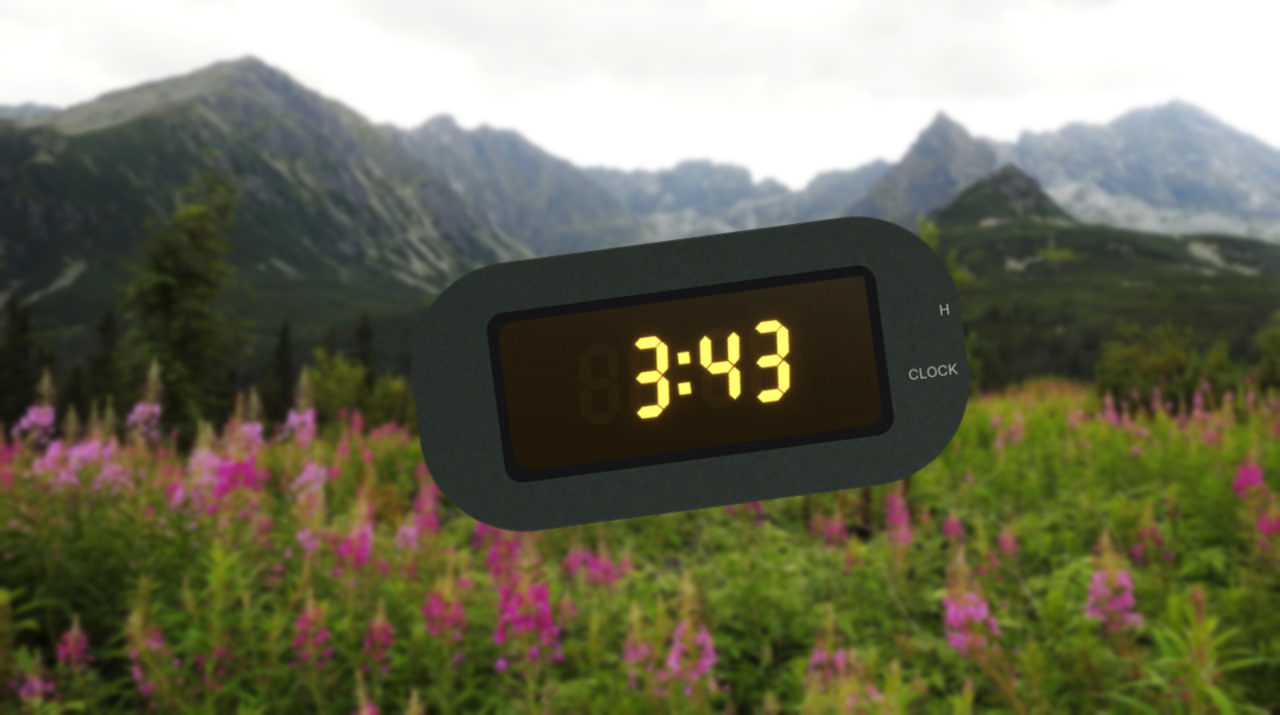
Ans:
h=3 m=43
